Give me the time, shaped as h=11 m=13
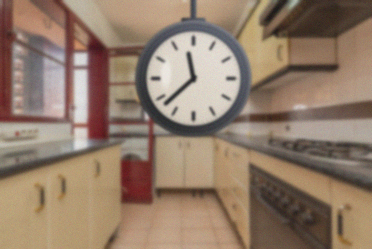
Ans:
h=11 m=38
